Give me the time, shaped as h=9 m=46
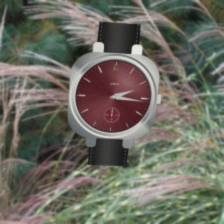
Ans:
h=2 m=16
